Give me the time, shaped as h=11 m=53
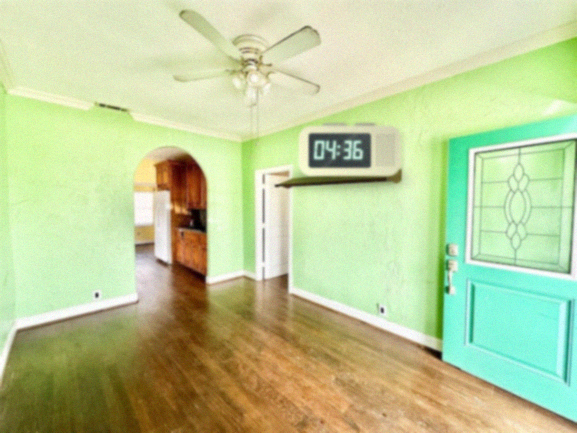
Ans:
h=4 m=36
